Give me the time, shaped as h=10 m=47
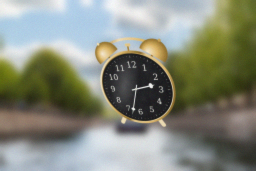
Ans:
h=2 m=33
